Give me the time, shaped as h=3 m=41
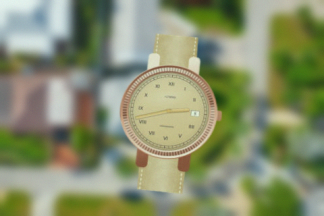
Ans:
h=2 m=42
